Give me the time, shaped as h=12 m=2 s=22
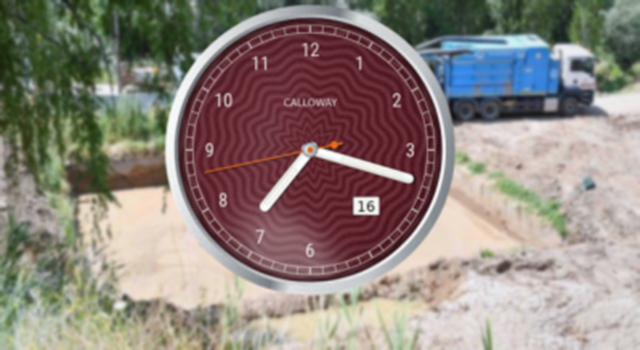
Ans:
h=7 m=17 s=43
